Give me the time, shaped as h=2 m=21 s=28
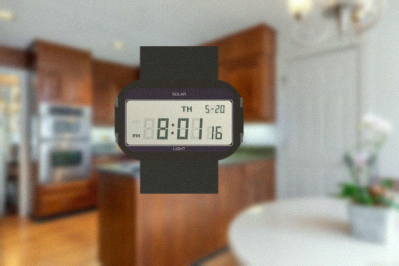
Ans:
h=8 m=1 s=16
